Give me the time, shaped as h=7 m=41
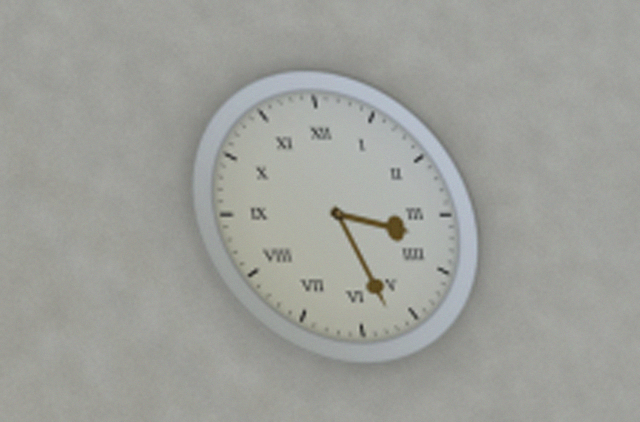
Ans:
h=3 m=27
